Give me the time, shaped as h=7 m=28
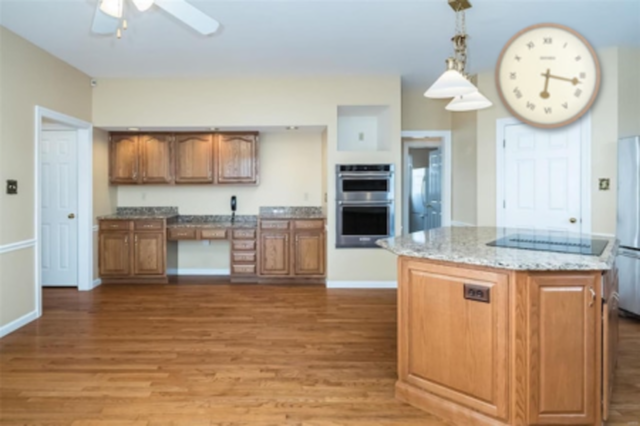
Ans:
h=6 m=17
